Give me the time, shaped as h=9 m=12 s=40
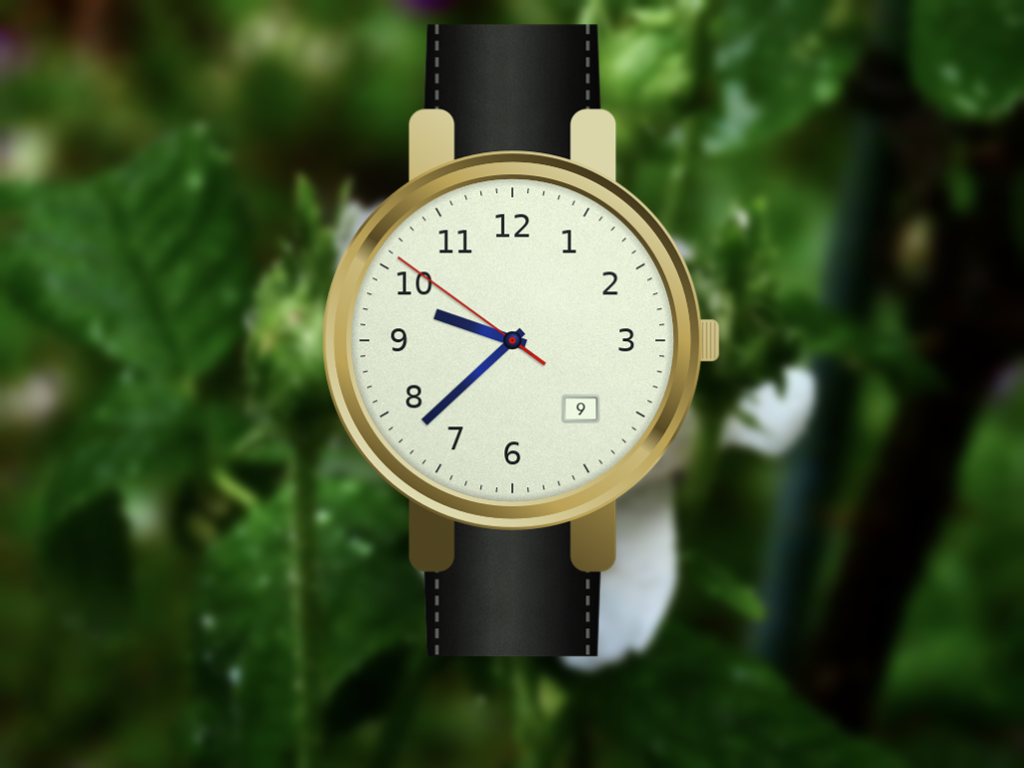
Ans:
h=9 m=37 s=51
